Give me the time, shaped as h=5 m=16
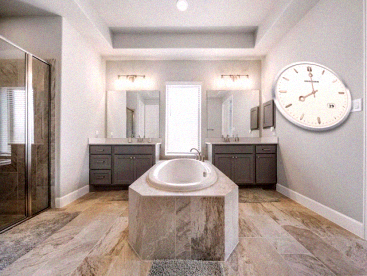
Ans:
h=8 m=0
